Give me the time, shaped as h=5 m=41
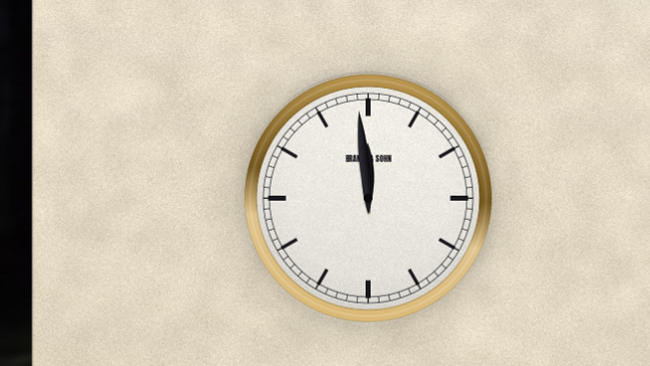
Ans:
h=11 m=59
